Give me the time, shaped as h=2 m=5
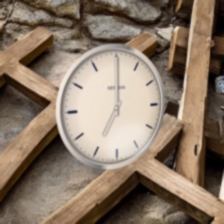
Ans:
h=7 m=0
